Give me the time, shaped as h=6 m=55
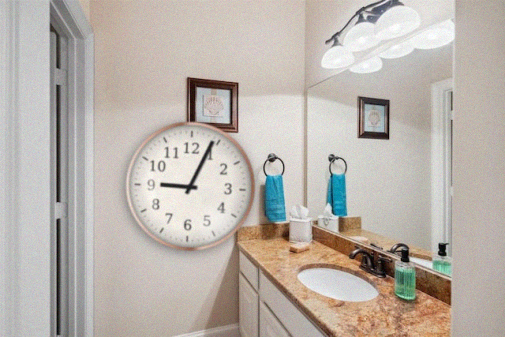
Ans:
h=9 m=4
